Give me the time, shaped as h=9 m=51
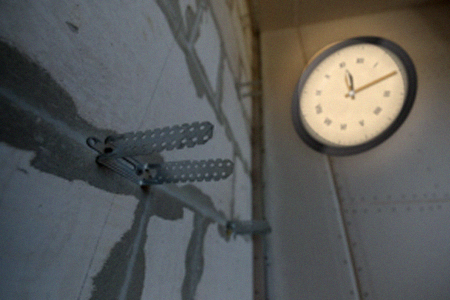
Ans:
h=11 m=10
